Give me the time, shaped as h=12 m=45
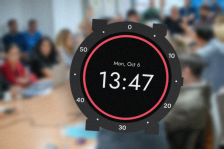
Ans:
h=13 m=47
